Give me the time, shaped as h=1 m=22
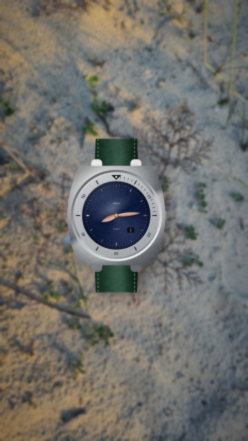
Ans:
h=8 m=14
